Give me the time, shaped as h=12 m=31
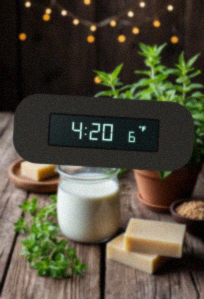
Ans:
h=4 m=20
